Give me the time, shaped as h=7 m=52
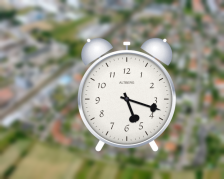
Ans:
h=5 m=18
